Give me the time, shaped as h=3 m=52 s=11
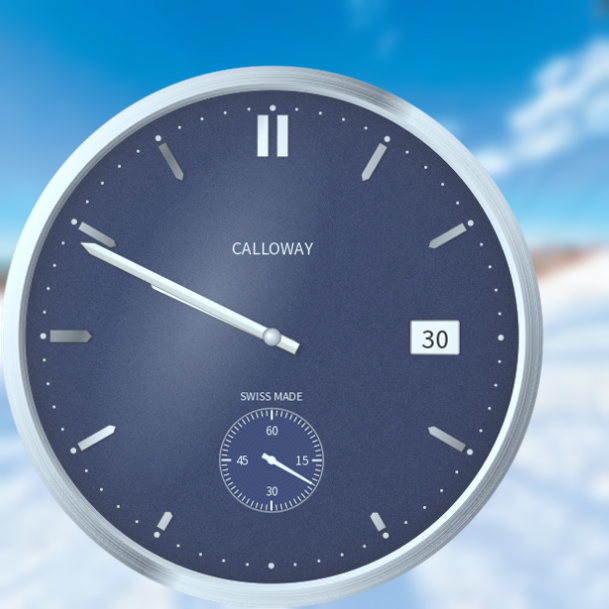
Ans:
h=9 m=49 s=20
